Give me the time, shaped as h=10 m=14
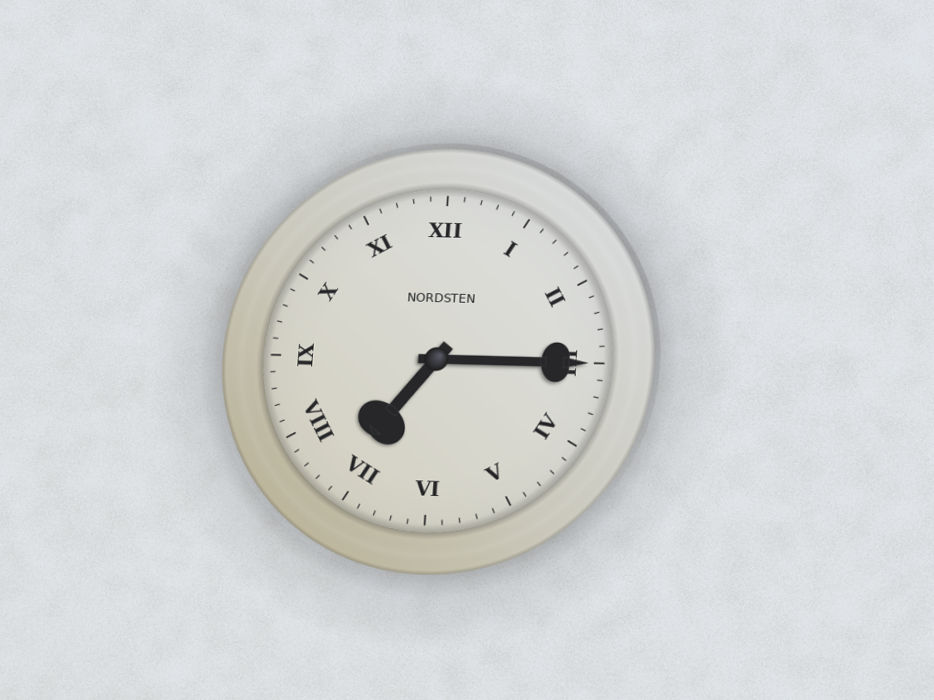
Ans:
h=7 m=15
